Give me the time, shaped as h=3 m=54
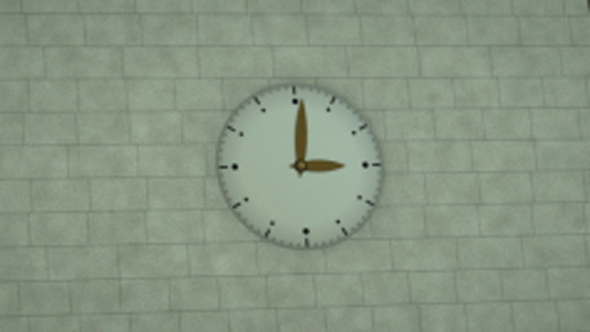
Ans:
h=3 m=1
